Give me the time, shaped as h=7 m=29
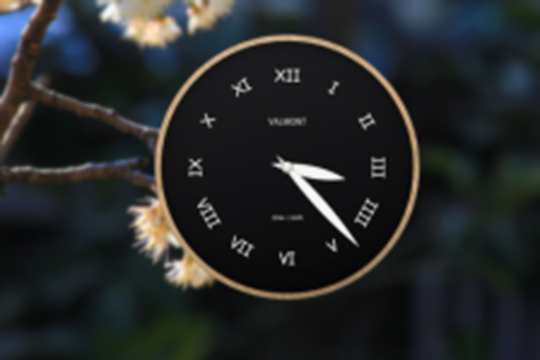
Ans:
h=3 m=23
